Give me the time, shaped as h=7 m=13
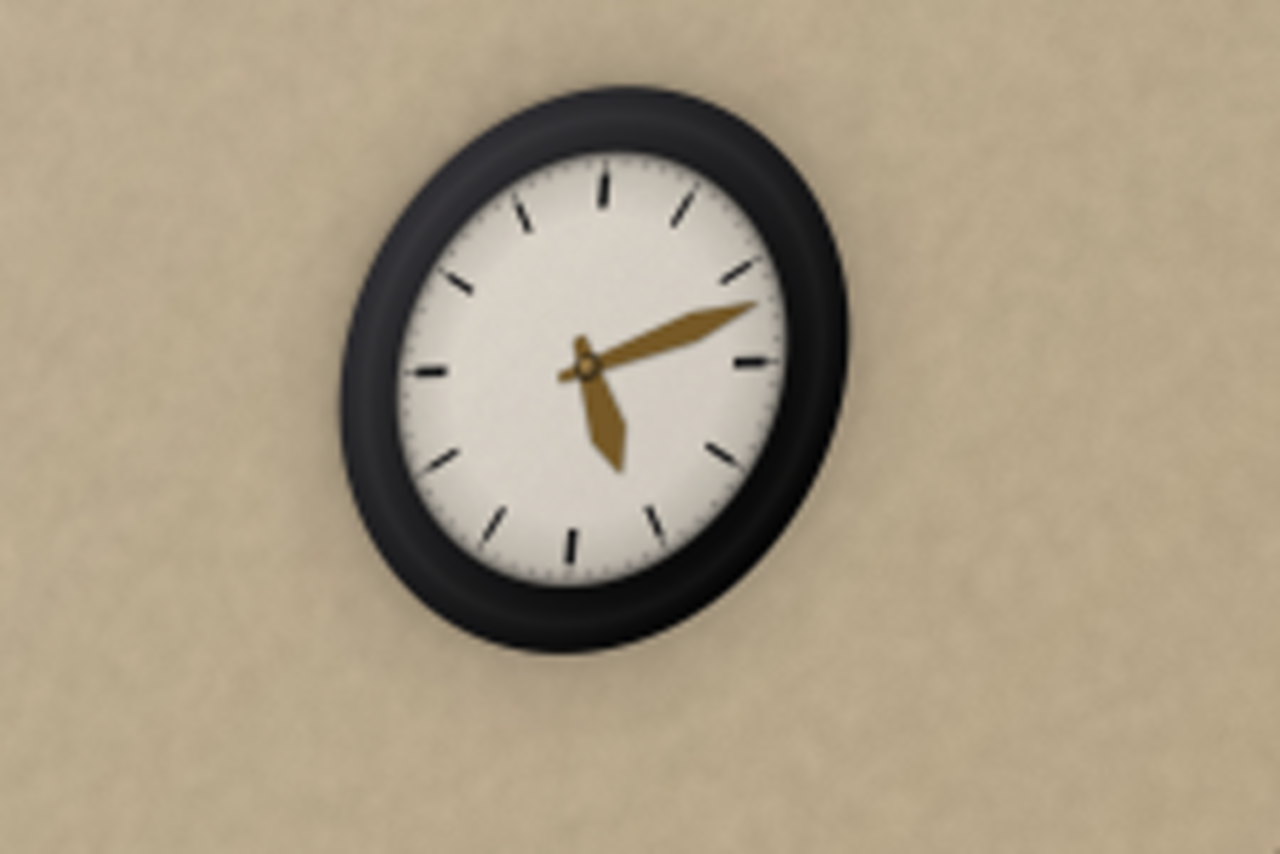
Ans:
h=5 m=12
